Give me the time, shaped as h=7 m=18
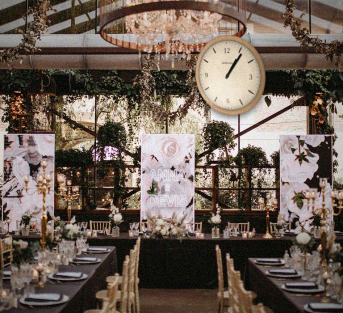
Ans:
h=1 m=6
